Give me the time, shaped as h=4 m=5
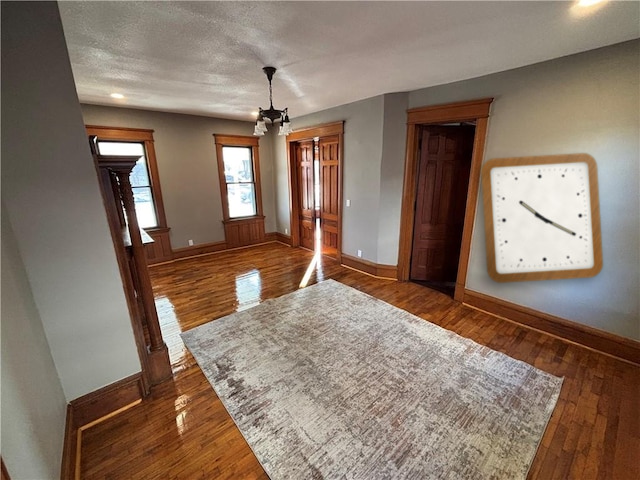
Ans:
h=10 m=20
